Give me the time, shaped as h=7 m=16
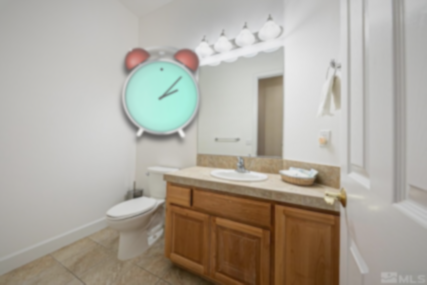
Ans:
h=2 m=7
